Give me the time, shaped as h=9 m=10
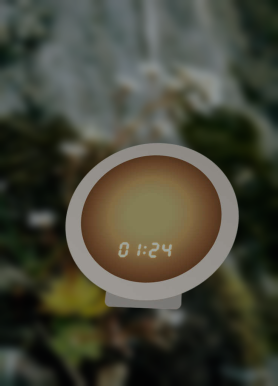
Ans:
h=1 m=24
